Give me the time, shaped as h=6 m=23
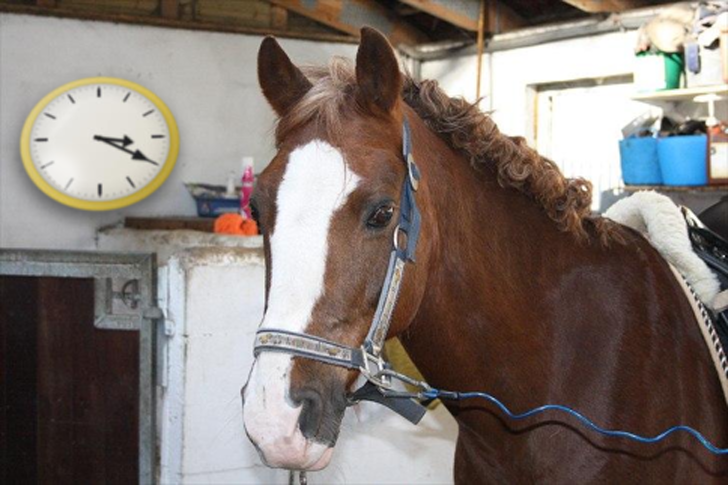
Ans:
h=3 m=20
